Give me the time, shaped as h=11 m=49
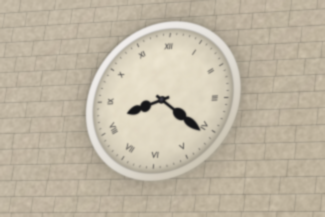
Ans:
h=8 m=21
